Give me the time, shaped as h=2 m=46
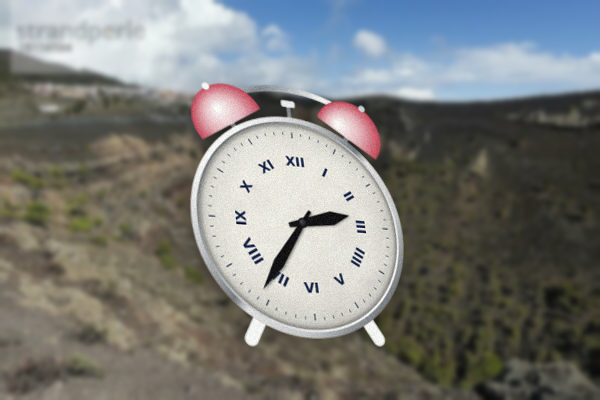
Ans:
h=2 m=36
